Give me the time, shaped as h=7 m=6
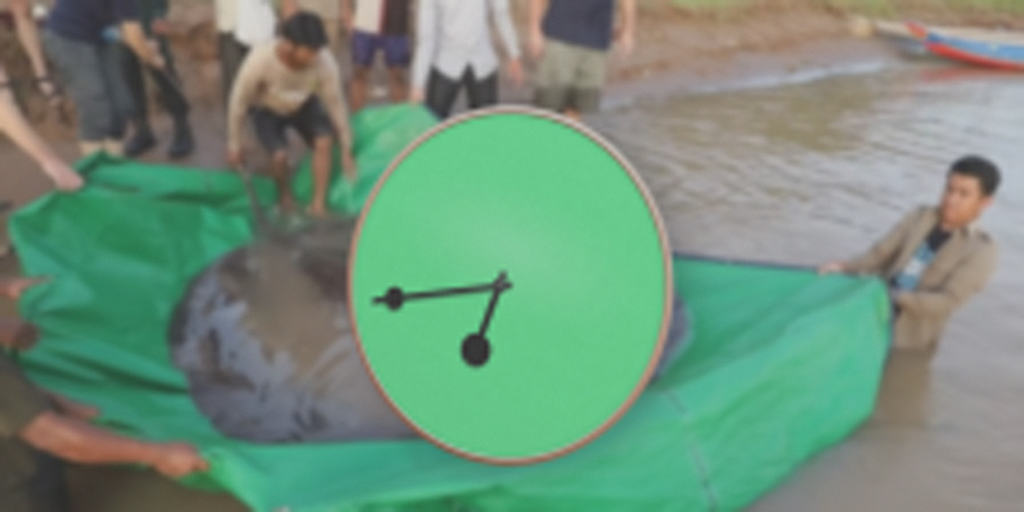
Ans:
h=6 m=44
